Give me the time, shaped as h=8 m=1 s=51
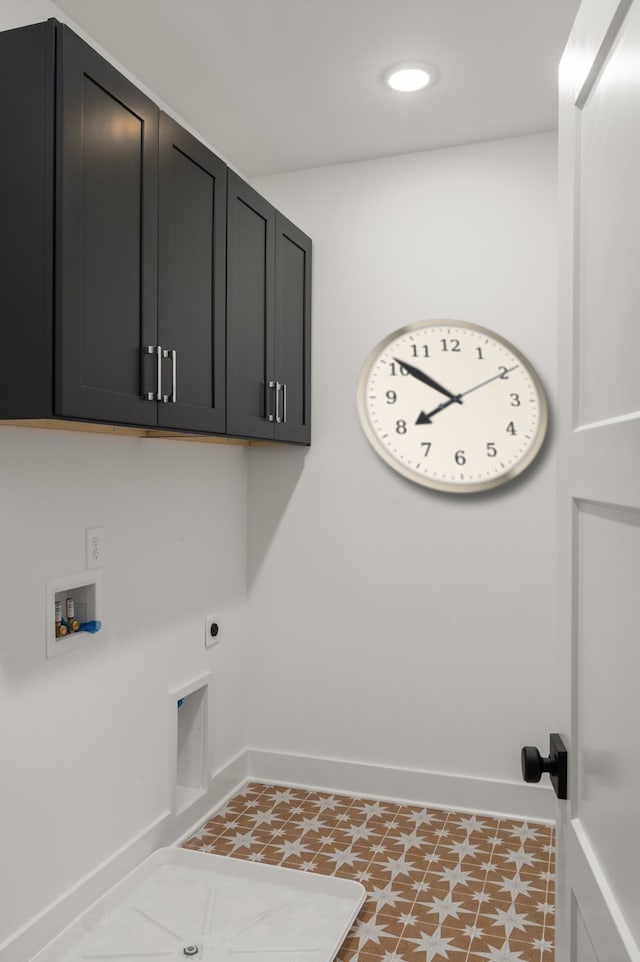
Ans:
h=7 m=51 s=10
